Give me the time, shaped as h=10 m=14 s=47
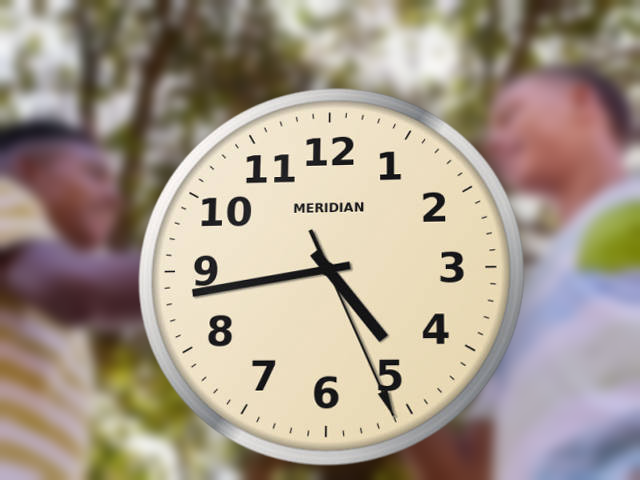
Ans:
h=4 m=43 s=26
